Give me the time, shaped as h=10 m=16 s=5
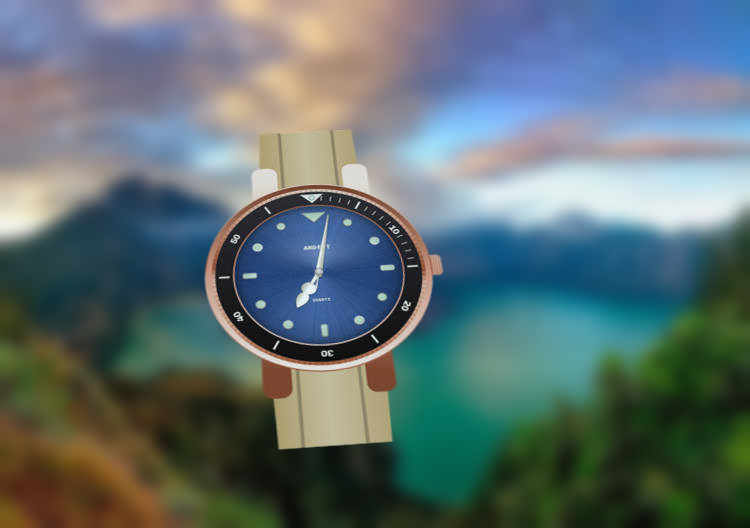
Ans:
h=7 m=2 s=2
